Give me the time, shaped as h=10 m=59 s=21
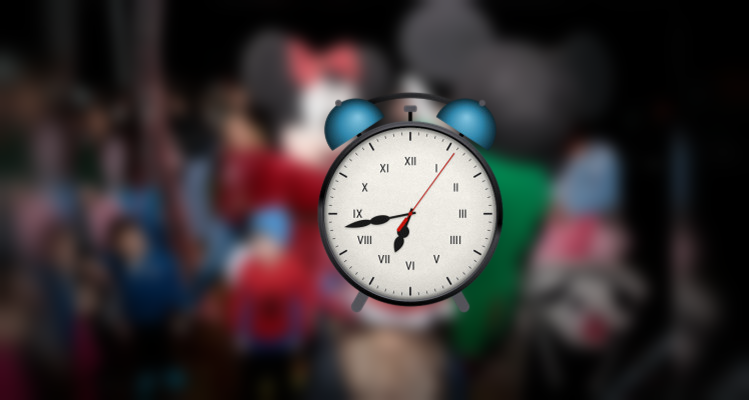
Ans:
h=6 m=43 s=6
